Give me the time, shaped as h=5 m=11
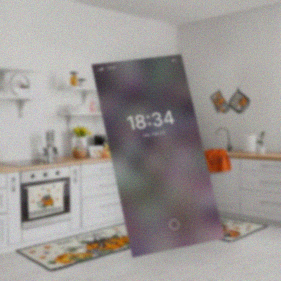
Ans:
h=18 m=34
